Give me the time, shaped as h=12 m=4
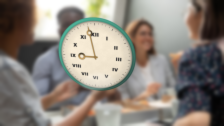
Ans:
h=8 m=58
